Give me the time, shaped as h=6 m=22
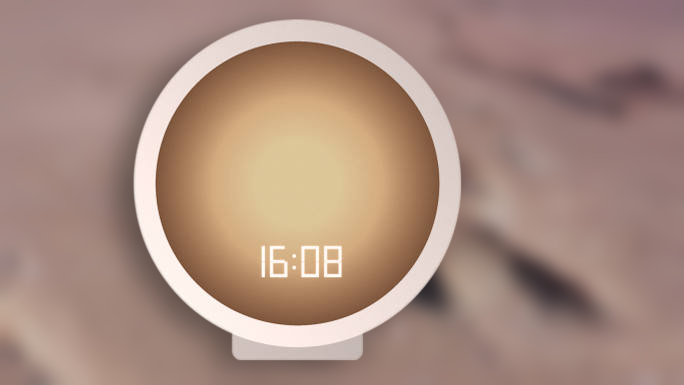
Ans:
h=16 m=8
